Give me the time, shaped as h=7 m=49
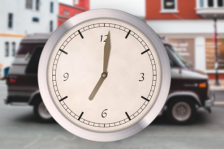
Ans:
h=7 m=1
